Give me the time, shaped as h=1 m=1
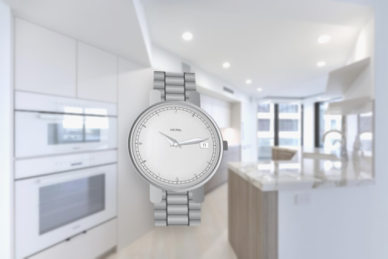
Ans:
h=10 m=13
